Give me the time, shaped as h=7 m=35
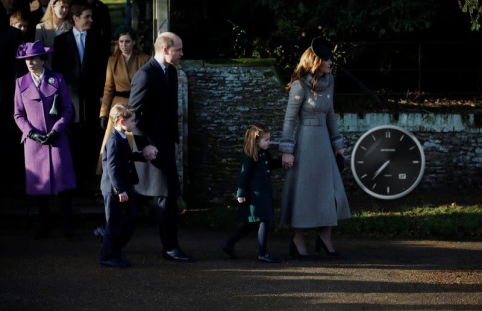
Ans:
h=7 m=37
